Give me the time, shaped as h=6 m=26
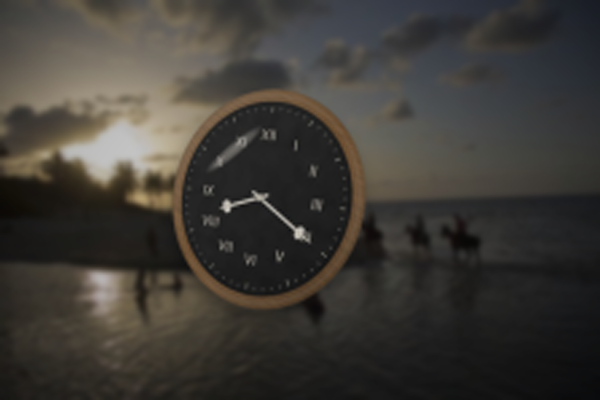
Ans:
h=8 m=20
